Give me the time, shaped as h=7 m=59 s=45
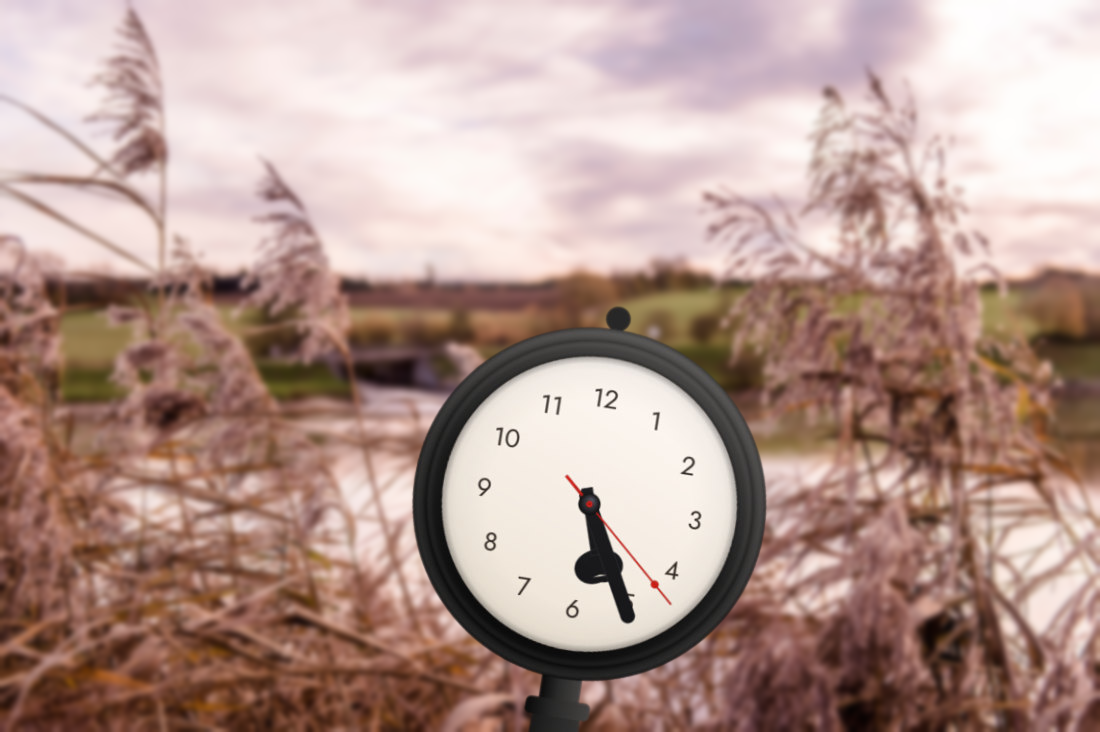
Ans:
h=5 m=25 s=22
